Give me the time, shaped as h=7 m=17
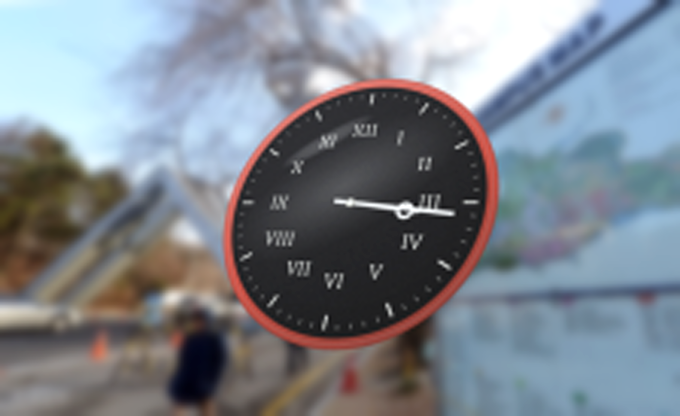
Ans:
h=3 m=16
